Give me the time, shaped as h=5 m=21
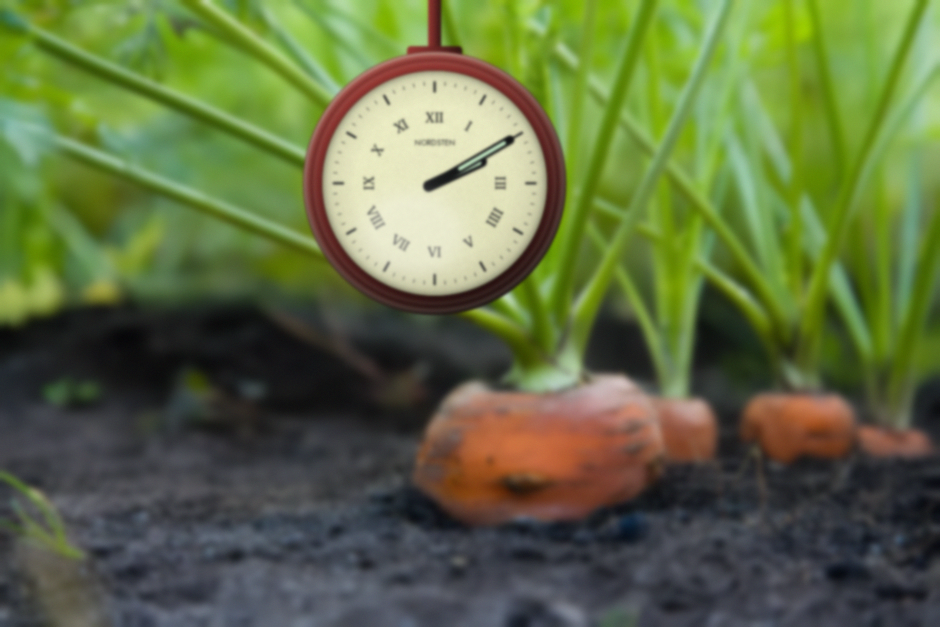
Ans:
h=2 m=10
